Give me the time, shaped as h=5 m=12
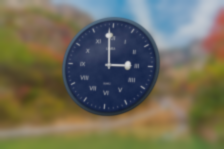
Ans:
h=2 m=59
